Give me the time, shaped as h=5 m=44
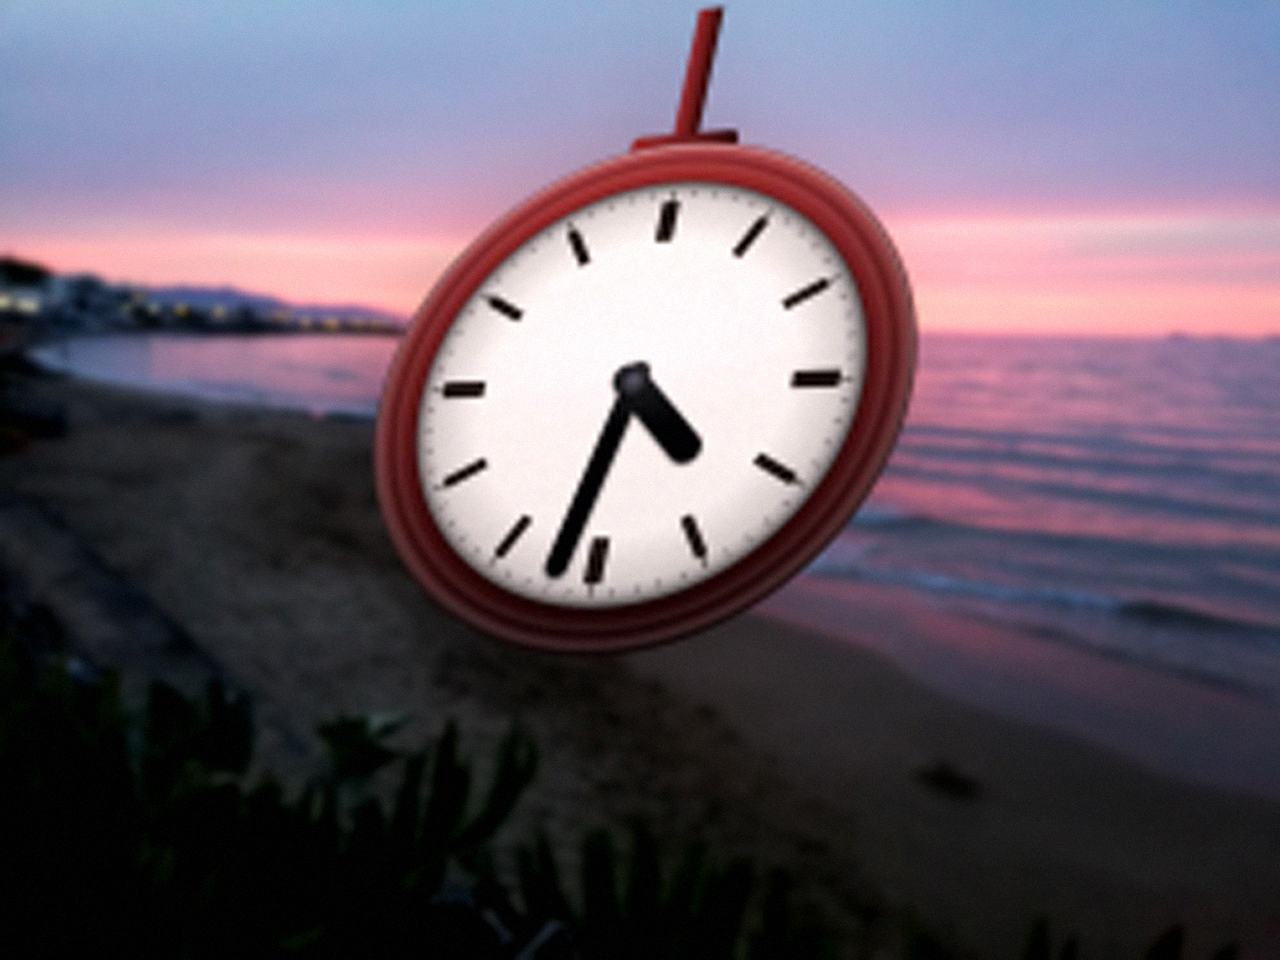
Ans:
h=4 m=32
